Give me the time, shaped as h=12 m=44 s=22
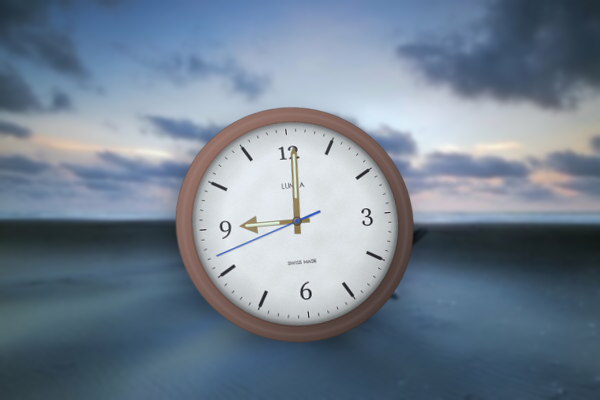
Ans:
h=9 m=0 s=42
